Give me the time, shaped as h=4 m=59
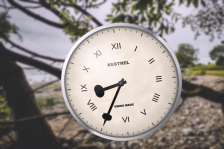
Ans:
h=8 m=35
